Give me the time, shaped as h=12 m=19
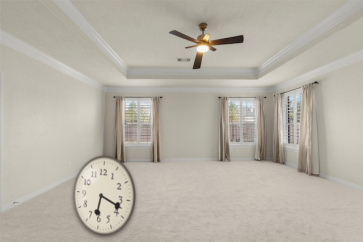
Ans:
h=6 m=18
